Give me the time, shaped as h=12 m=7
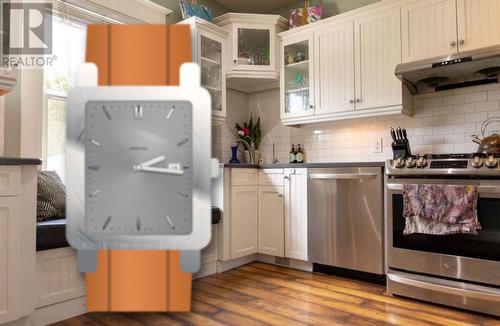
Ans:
h=2 m=16
